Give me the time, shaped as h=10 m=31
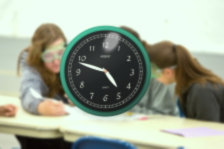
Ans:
h=4 m=48
